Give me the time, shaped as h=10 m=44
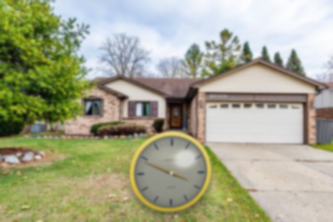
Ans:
h=3 m=49
